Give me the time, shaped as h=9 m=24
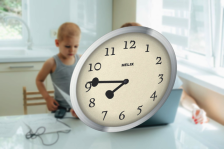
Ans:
h=7 m=46
